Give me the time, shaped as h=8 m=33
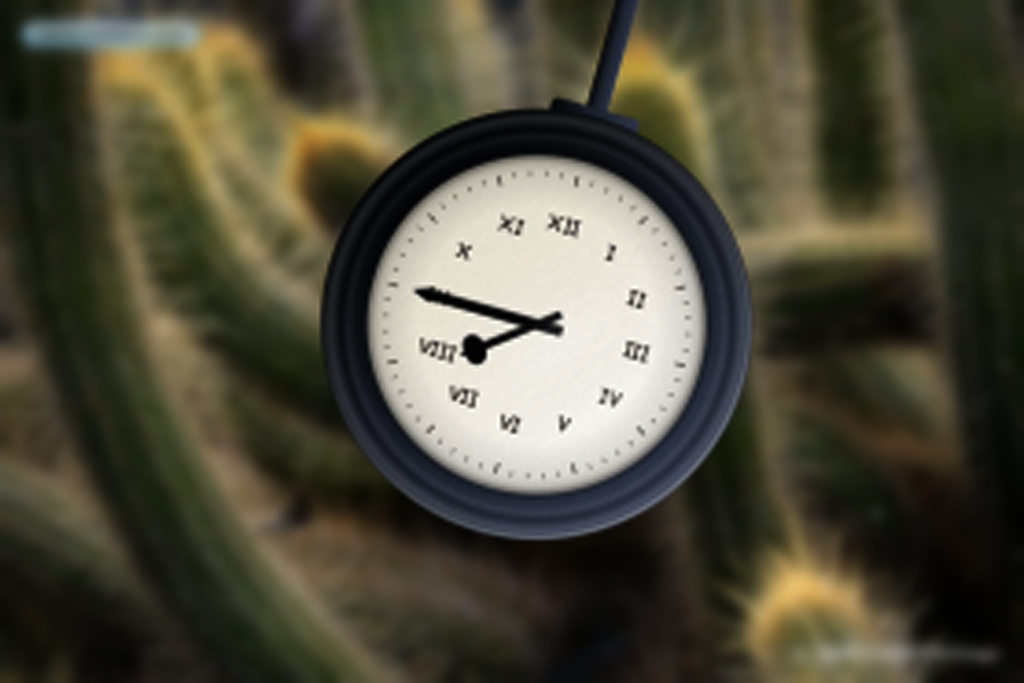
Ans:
h=7 m=45
